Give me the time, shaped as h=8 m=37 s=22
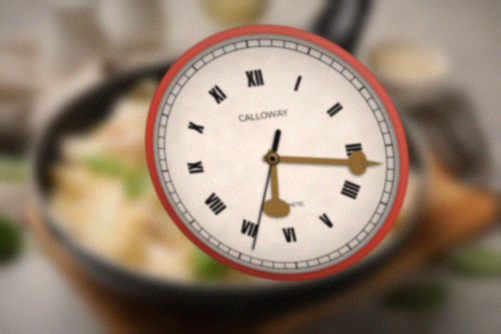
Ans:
h=6 m=16 s=34
